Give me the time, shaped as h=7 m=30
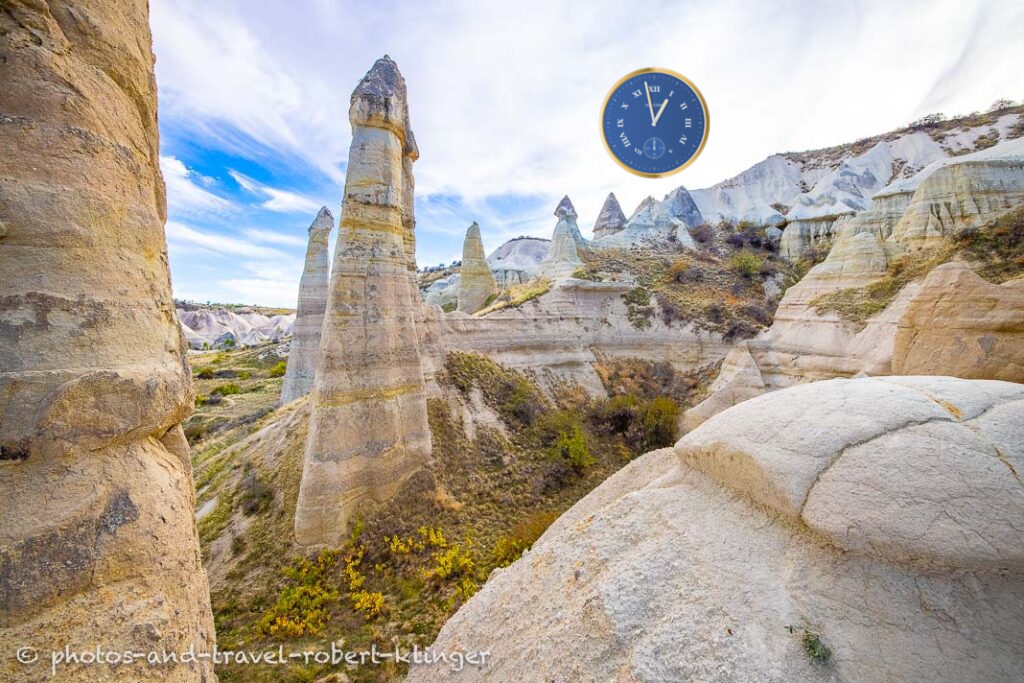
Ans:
h=12 m=58
